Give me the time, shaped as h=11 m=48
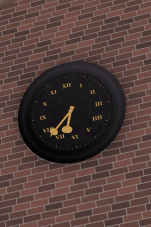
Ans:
h=6 m=38
